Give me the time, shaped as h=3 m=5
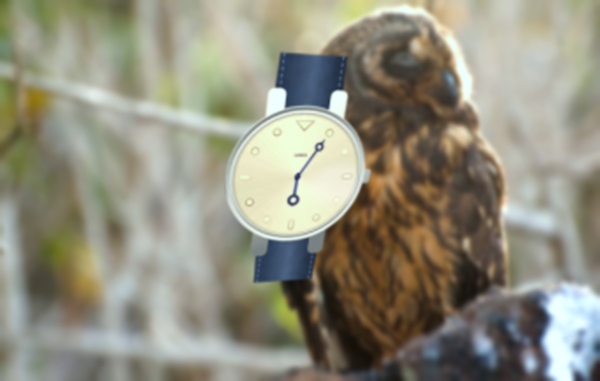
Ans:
h=6 m=5
